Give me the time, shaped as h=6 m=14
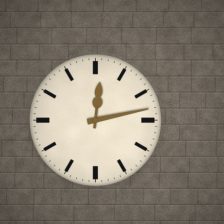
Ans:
h=12 m=13
